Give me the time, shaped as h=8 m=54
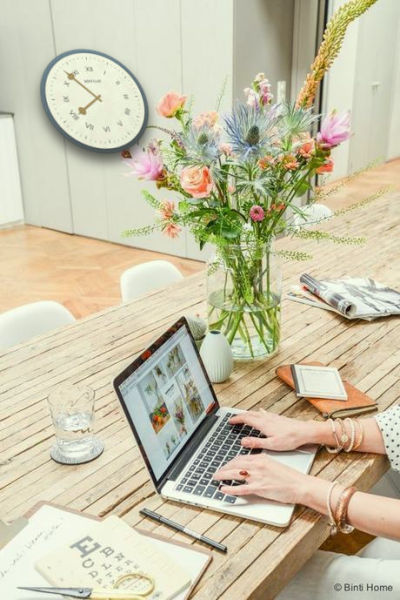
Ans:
h=7 m=53
